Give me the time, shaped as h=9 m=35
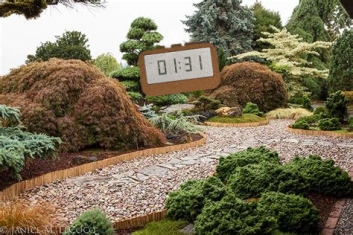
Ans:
h=1 m=31
